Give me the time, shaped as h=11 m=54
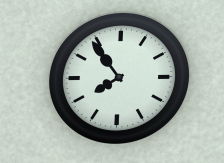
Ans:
h=7 m=54
